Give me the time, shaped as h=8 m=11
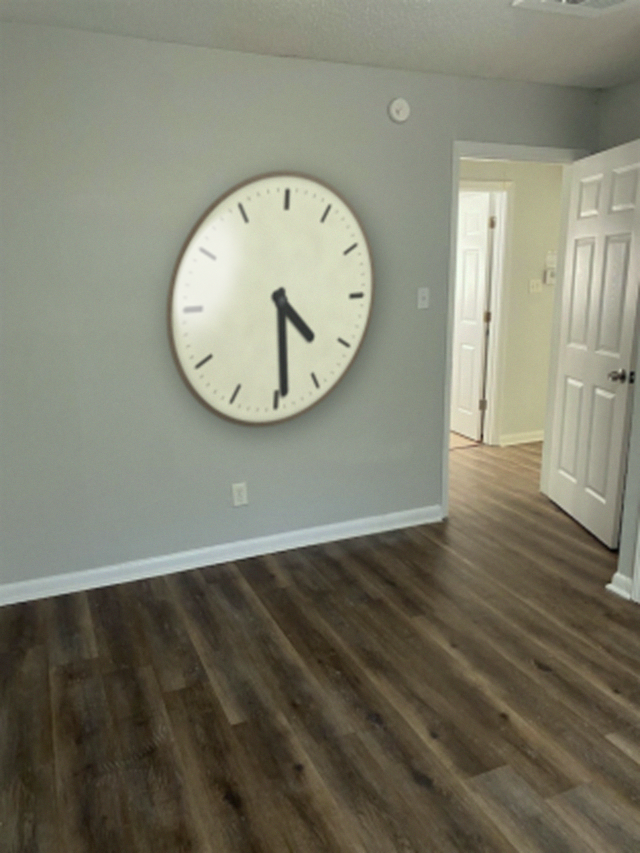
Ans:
h=4 m=29
